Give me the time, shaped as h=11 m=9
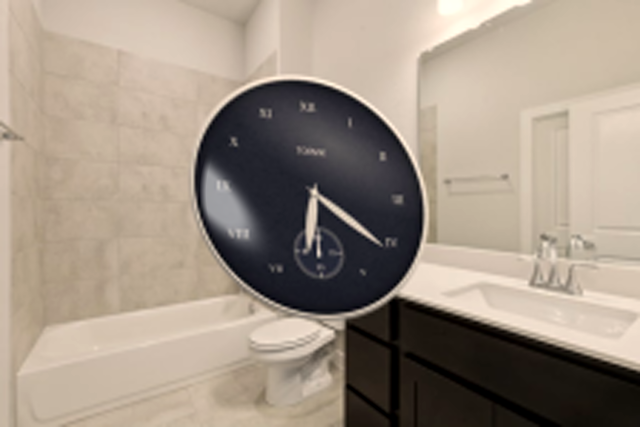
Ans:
h=6 m=21
